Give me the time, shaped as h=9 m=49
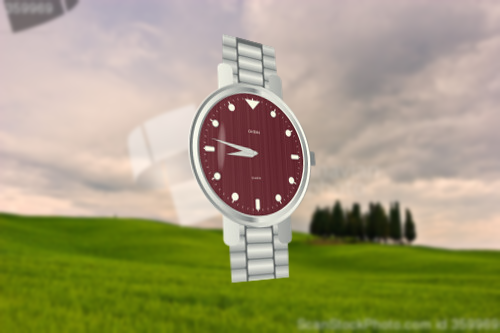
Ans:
h=8 m=47
